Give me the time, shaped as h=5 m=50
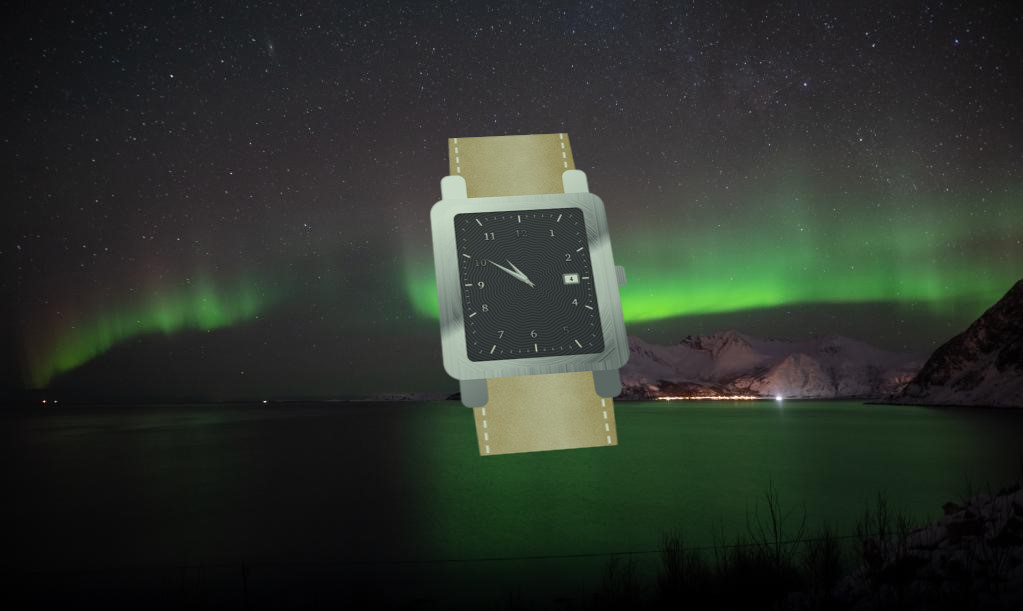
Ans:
h=10 m=51
